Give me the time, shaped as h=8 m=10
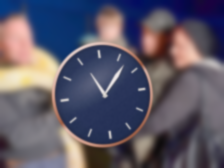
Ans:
h=11 m=7
